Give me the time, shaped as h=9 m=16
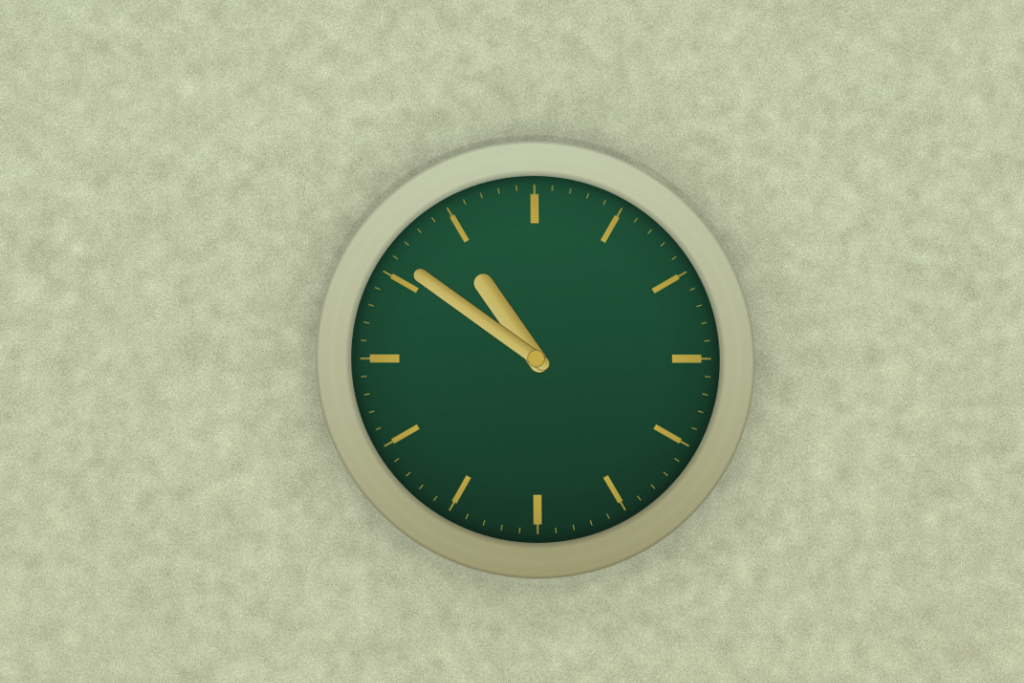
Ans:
h=10 m=51
